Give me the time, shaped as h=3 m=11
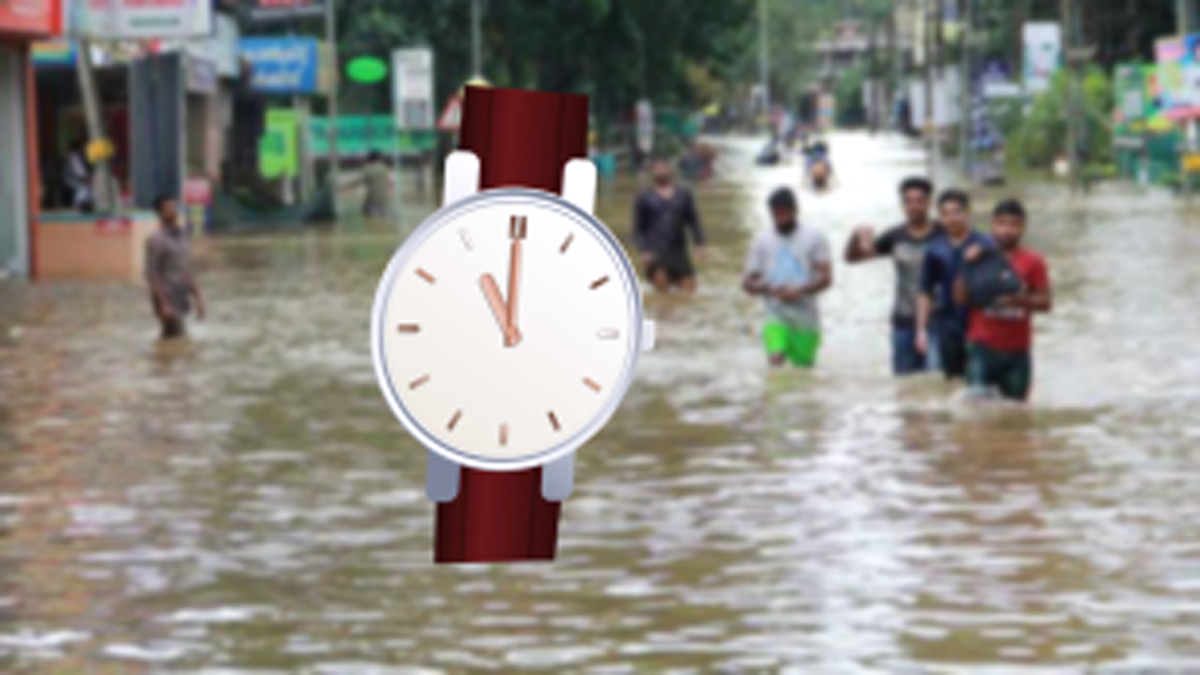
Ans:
h=11 m=0
